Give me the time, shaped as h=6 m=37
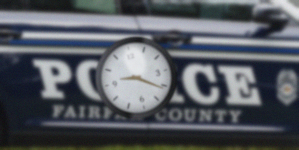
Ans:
h=9 m=21
